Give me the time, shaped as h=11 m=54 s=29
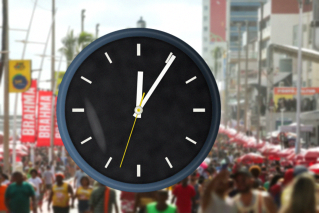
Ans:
h=12 m=5 s=33
